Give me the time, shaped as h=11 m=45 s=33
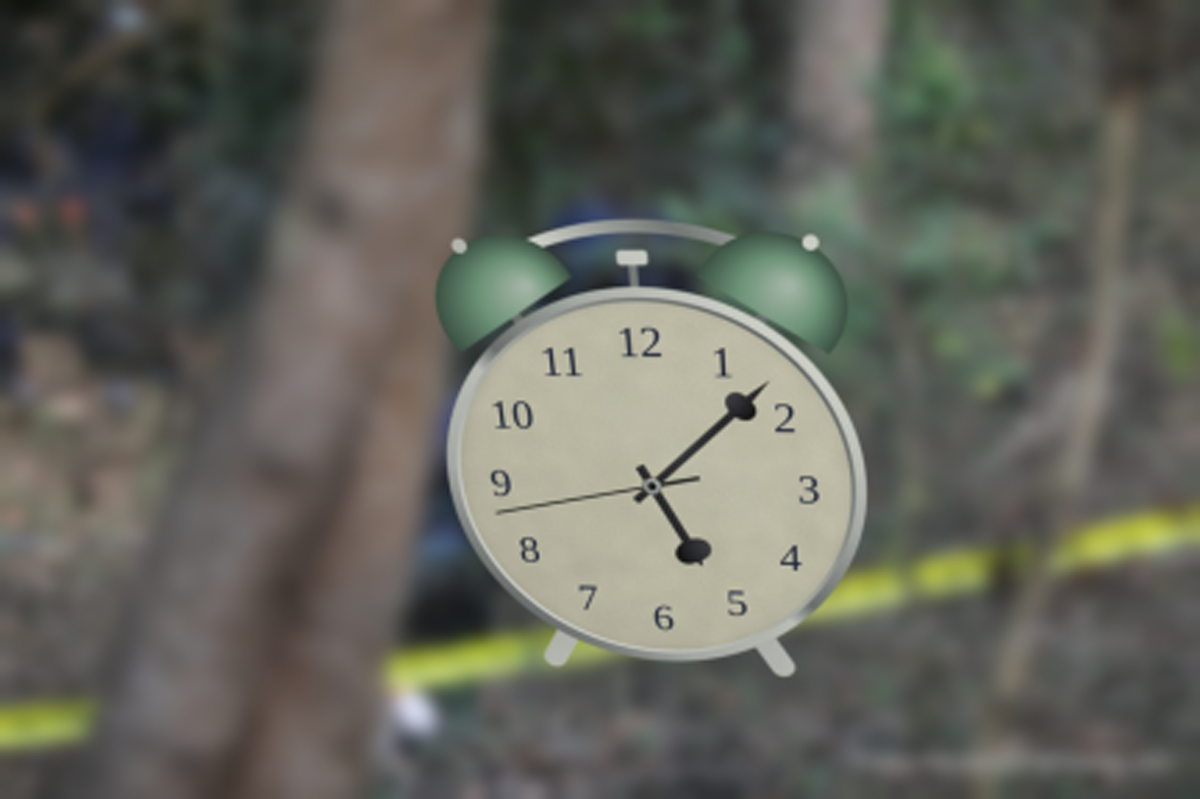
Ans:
h=5 m=7 s=43
